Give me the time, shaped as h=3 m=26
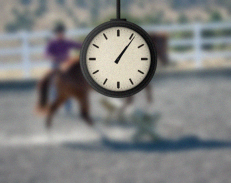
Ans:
h=1 m=6
